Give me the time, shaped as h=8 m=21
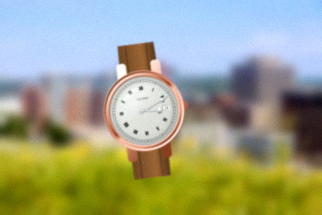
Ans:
h=3 m=11
